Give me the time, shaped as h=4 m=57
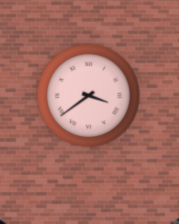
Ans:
h=3 m=39
